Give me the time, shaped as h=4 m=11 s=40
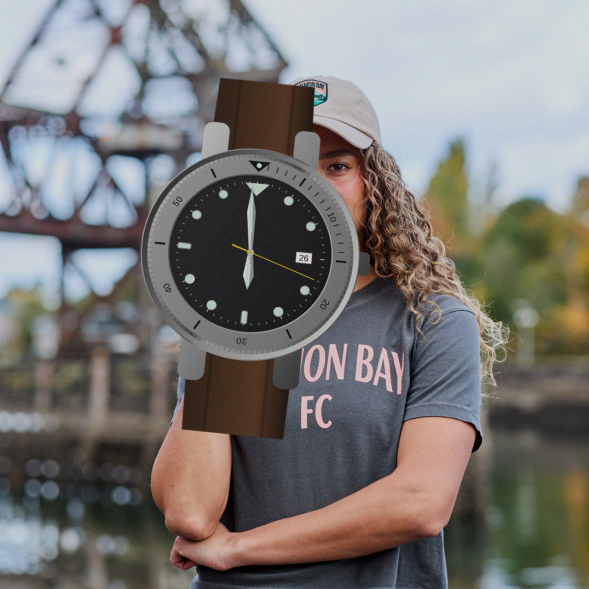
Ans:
h=5 m=59 s=18
